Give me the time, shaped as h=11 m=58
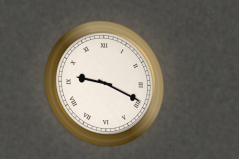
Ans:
h=9 m=19
